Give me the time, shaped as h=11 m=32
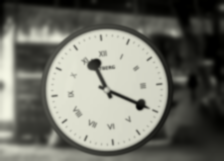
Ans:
h=11 m=20
